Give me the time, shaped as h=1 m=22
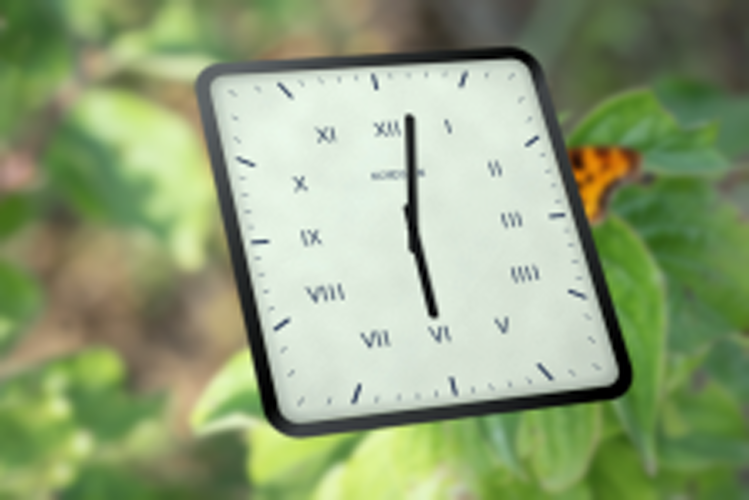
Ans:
h=6 m=2
